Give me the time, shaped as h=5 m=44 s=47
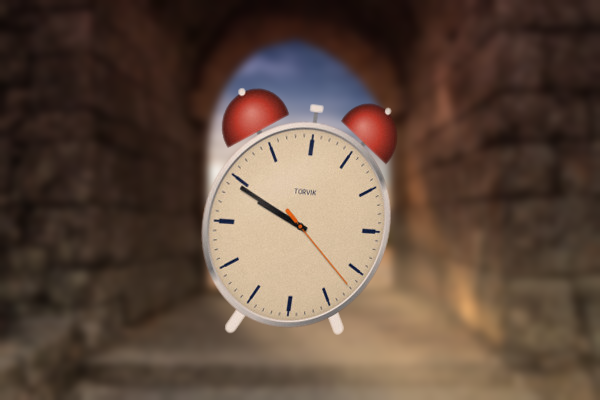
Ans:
h=9 m=49 s=22
